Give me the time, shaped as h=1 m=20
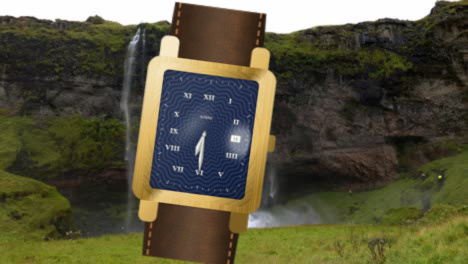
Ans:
h=6 m=30
